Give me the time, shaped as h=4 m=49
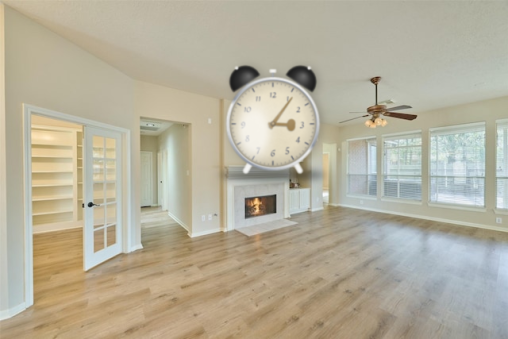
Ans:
h=3 m=6
